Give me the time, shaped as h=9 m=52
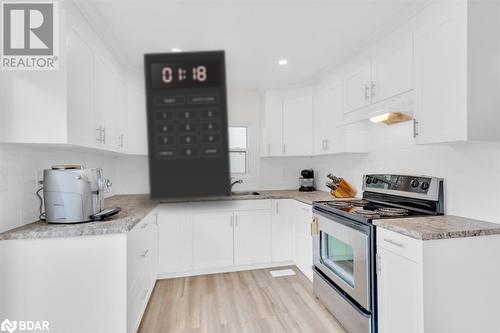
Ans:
h=1 m=18
